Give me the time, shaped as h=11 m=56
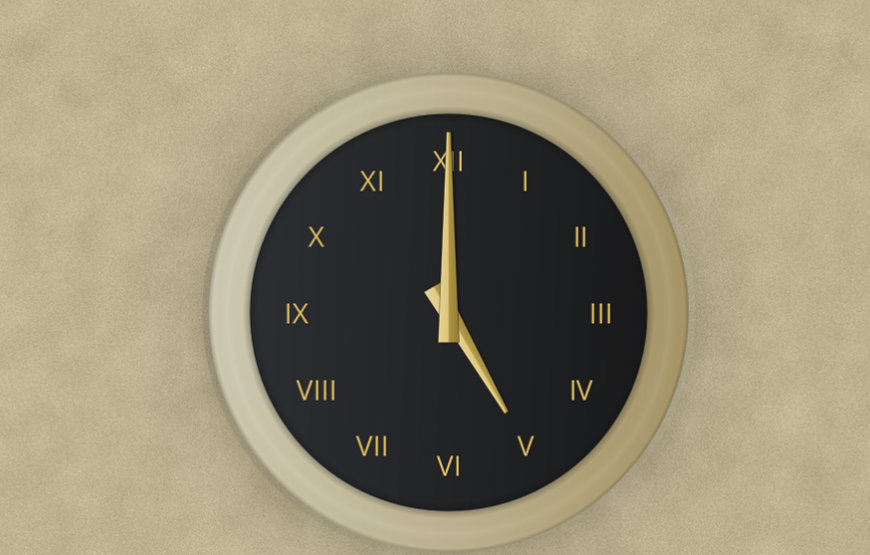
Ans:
h=5 m=0
